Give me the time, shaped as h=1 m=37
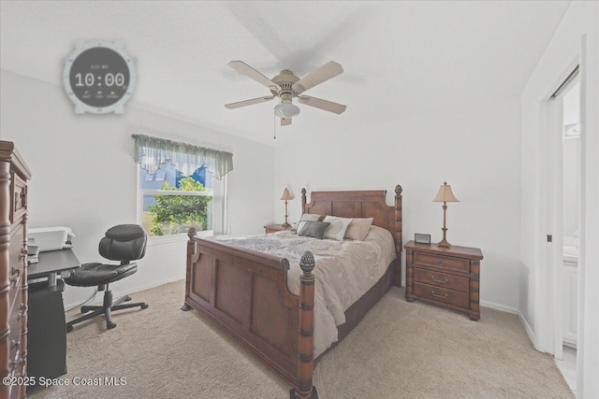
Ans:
h=10 m=0
